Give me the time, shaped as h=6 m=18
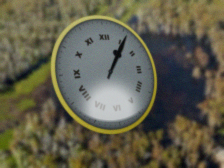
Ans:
h=1 m=6
